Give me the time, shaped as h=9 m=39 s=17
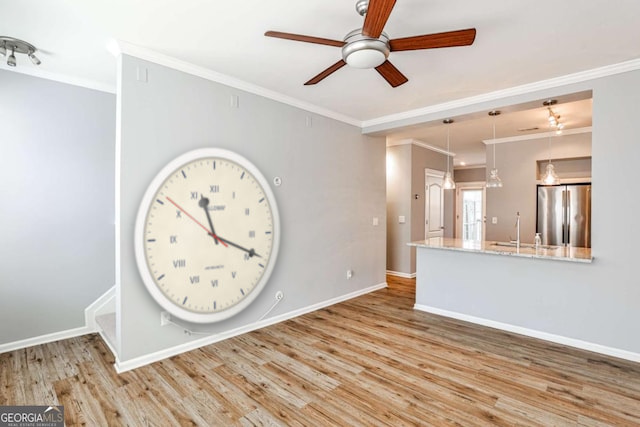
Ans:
h=11 m=18 s=51
